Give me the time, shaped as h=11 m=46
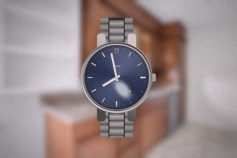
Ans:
h=7 m=58
